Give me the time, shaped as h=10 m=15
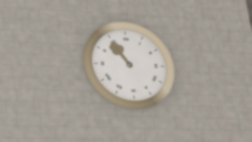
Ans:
h=10 m=54
